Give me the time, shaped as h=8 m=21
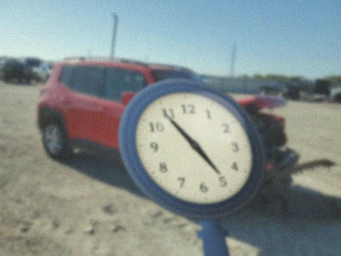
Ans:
h=4 m=54
